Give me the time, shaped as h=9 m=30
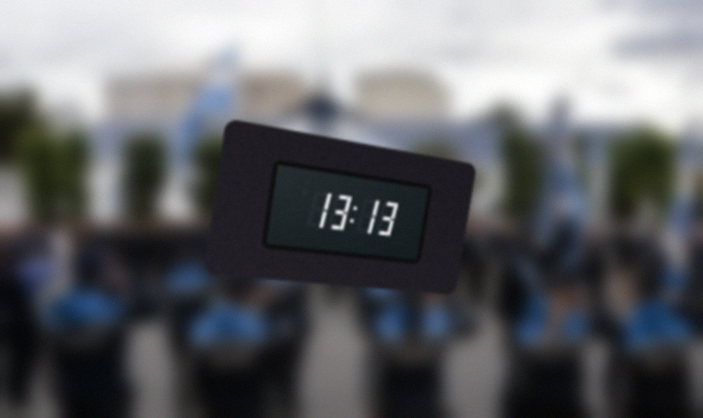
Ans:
h=13 m=13
